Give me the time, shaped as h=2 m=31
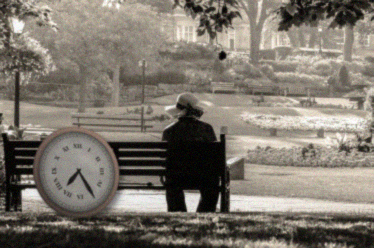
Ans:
h=7 m=25
